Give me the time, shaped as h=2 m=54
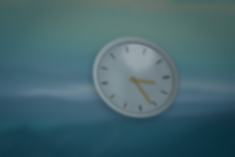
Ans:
h=3 m=26
